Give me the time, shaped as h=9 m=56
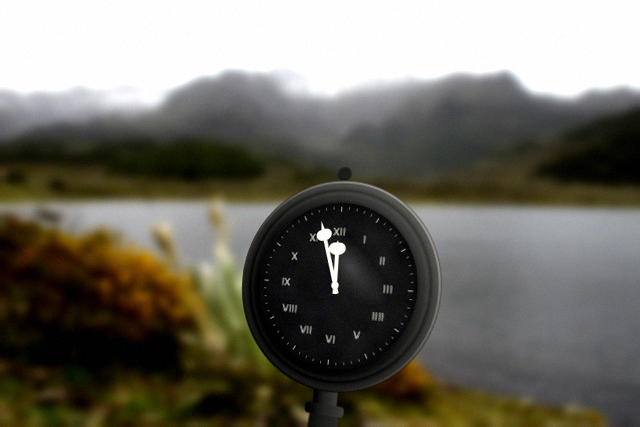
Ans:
h=11 m=57
